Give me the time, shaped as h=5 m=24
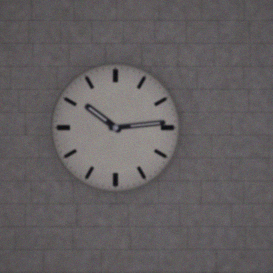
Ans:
h=10 m=14
